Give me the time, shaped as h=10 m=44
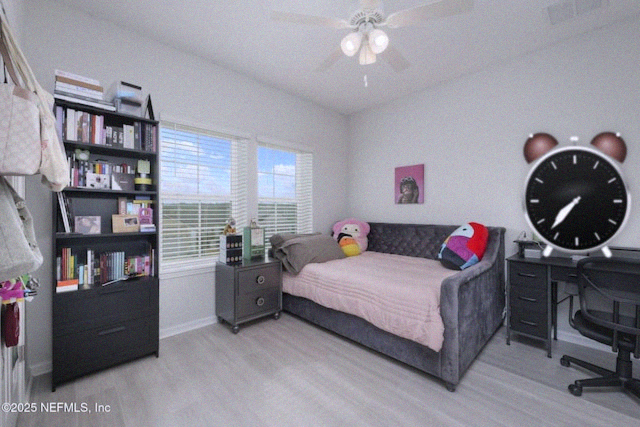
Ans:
h=7 m=37
